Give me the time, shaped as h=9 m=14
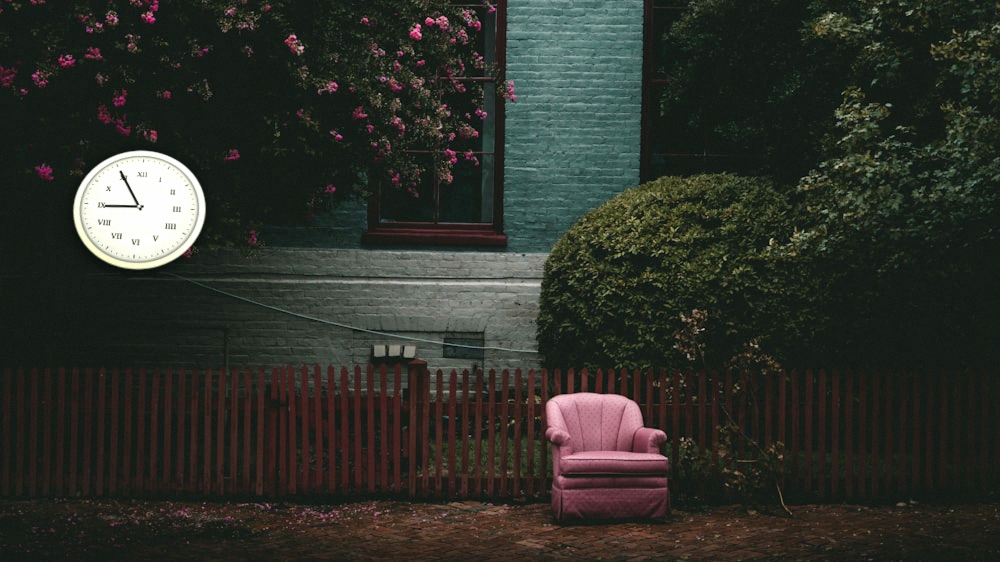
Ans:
h=8 m=55
